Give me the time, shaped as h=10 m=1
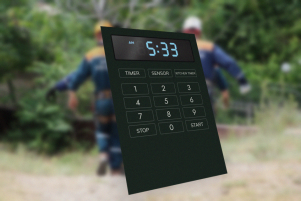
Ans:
h=5 m=33
